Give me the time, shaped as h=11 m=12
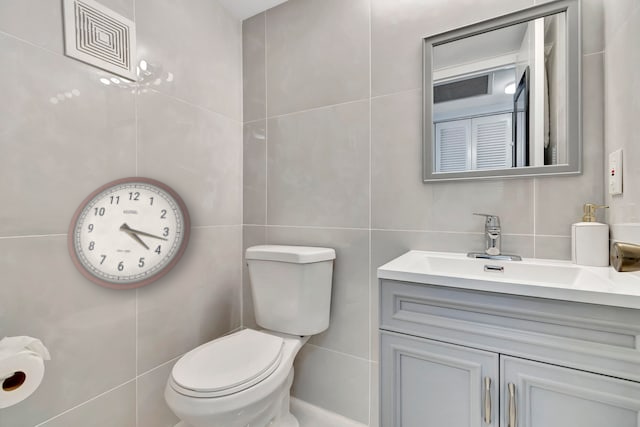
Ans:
h=4 m=17
